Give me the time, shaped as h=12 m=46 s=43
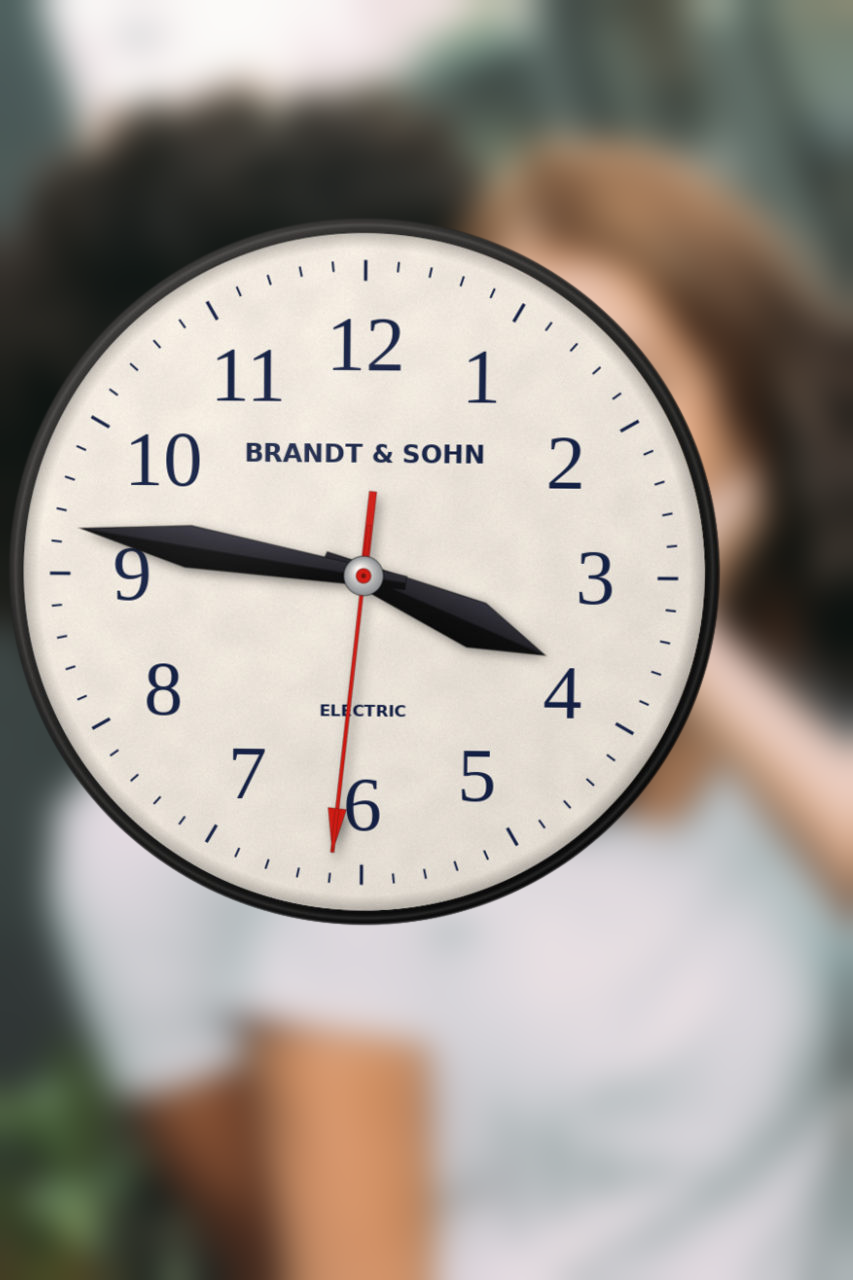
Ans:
h=3 m=46 s=31
